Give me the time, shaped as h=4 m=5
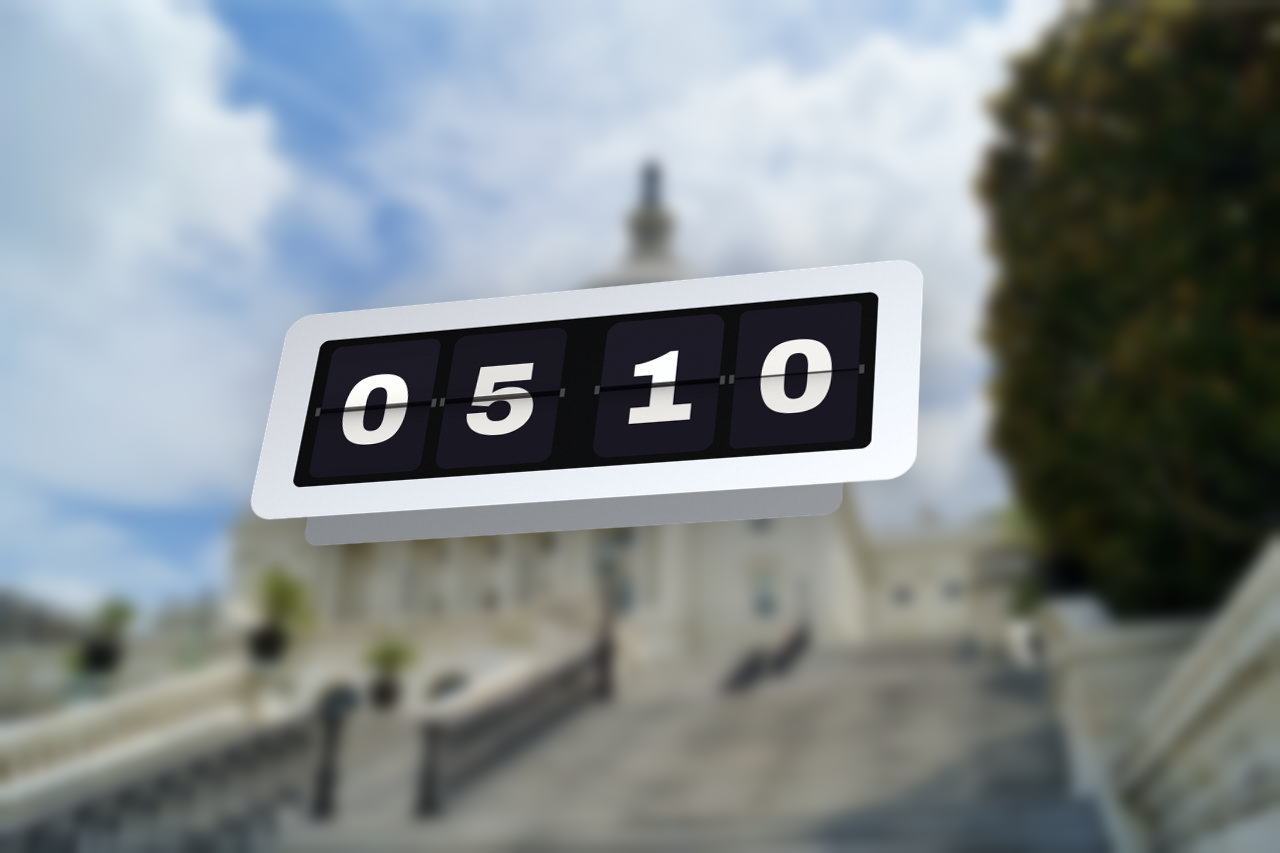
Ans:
h=5 m=10
